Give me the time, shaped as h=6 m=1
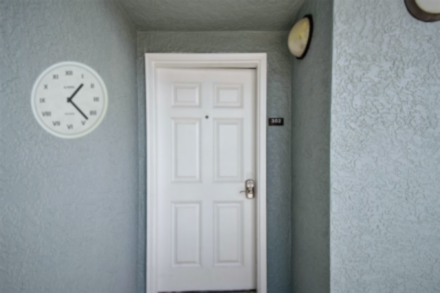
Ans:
h=1 m=23
